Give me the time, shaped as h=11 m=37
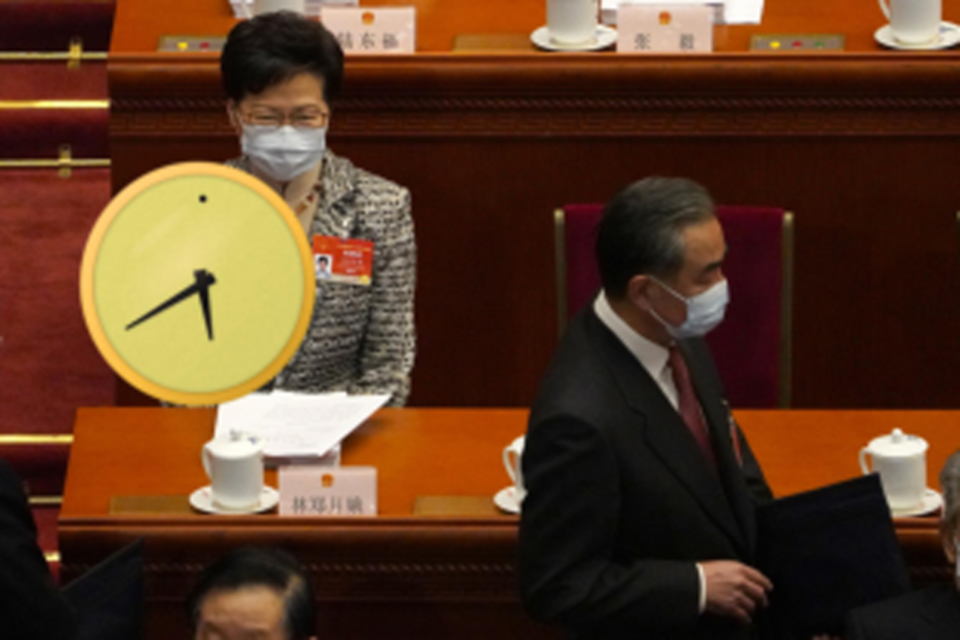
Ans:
h=5 m=40
